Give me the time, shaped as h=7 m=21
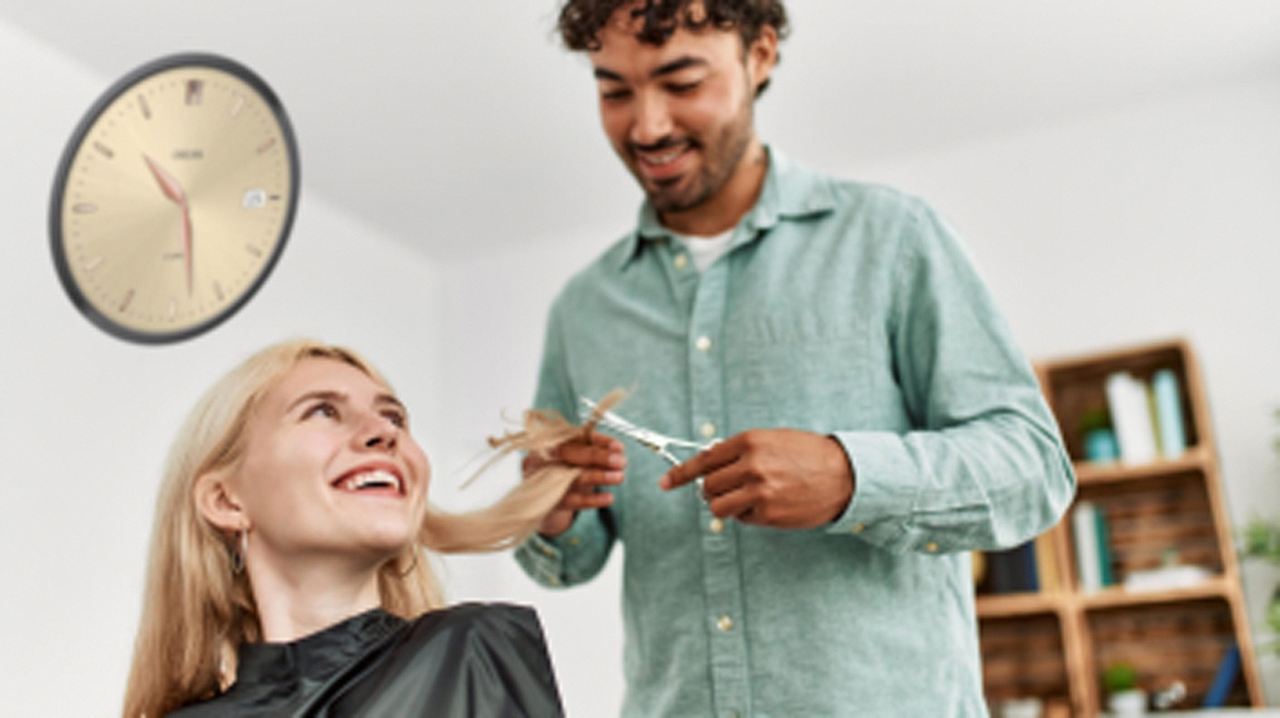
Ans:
h=10 m=28
